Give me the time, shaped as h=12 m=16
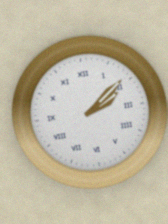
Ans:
h=2 m=9
